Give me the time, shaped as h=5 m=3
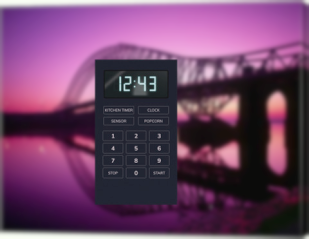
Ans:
h=12 m=43
